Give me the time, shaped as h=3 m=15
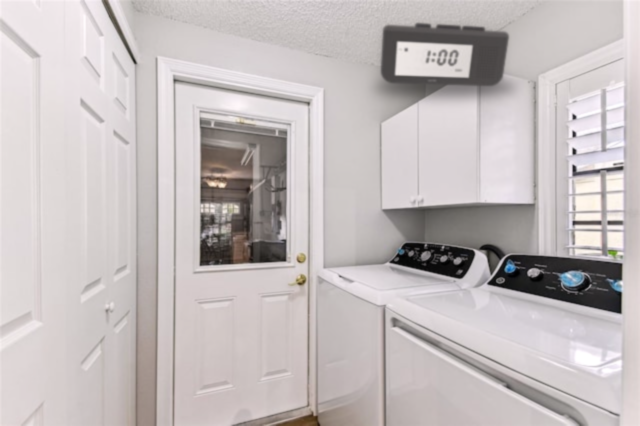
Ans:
h=1 m=0
